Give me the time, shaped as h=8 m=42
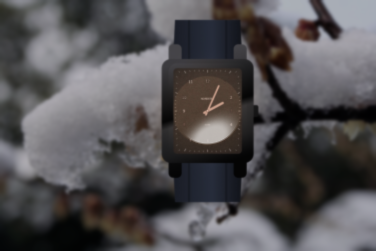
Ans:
h=2 m=4
